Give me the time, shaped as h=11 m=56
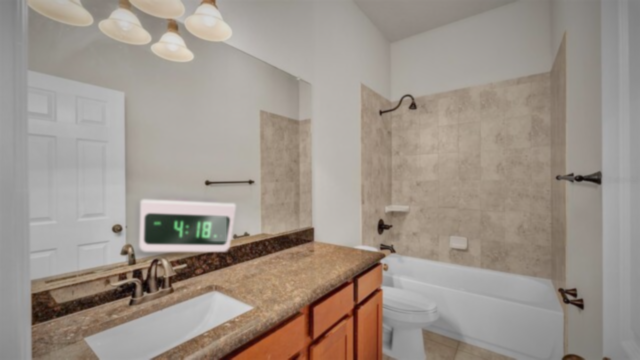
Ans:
h=4 m=18
